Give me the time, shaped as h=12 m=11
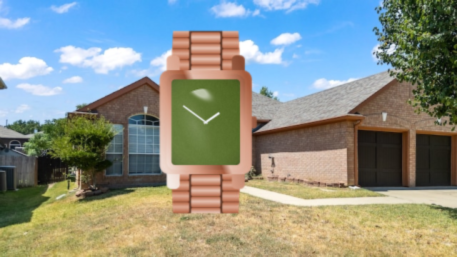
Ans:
h=1 m=51
